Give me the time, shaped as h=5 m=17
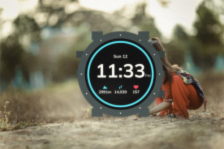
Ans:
h=11 m=33
